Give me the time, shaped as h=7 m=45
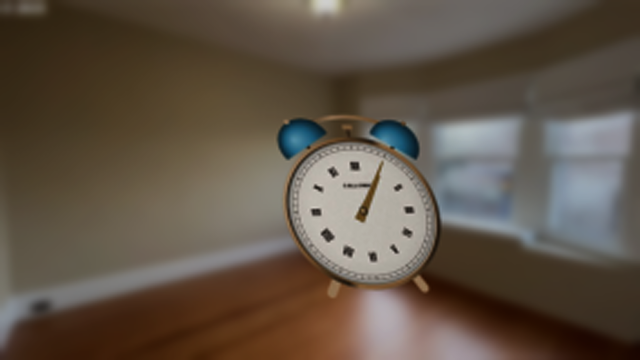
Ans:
h=1 m=5
